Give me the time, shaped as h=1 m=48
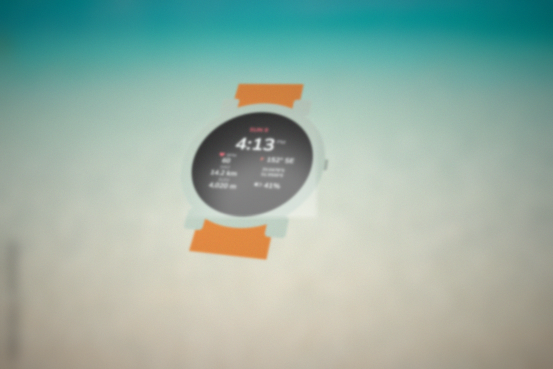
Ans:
h=4 m=13
